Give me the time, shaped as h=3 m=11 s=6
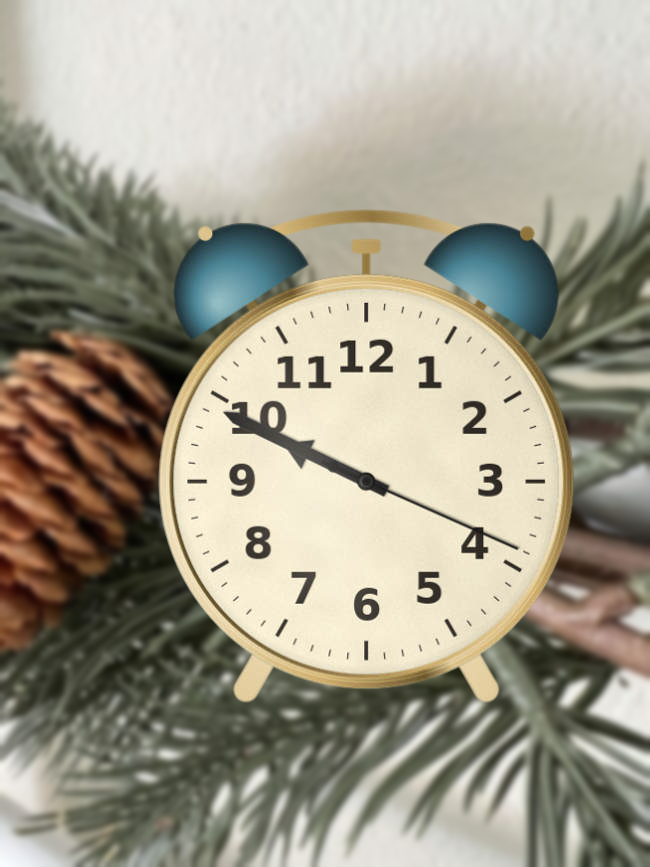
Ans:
h=9 m=49 s=19
